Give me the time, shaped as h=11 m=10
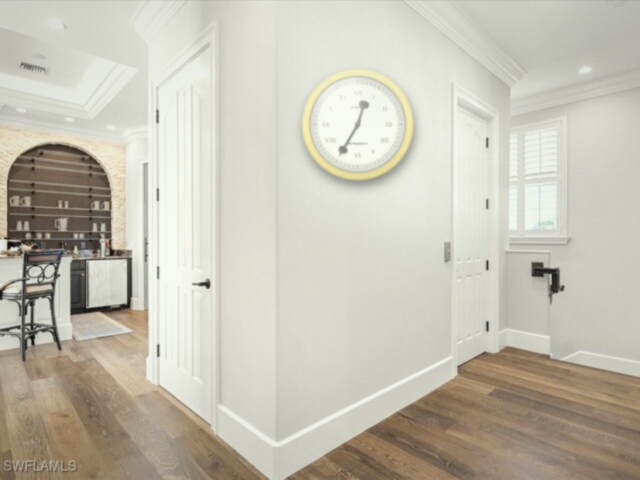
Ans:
h=12 m=35
